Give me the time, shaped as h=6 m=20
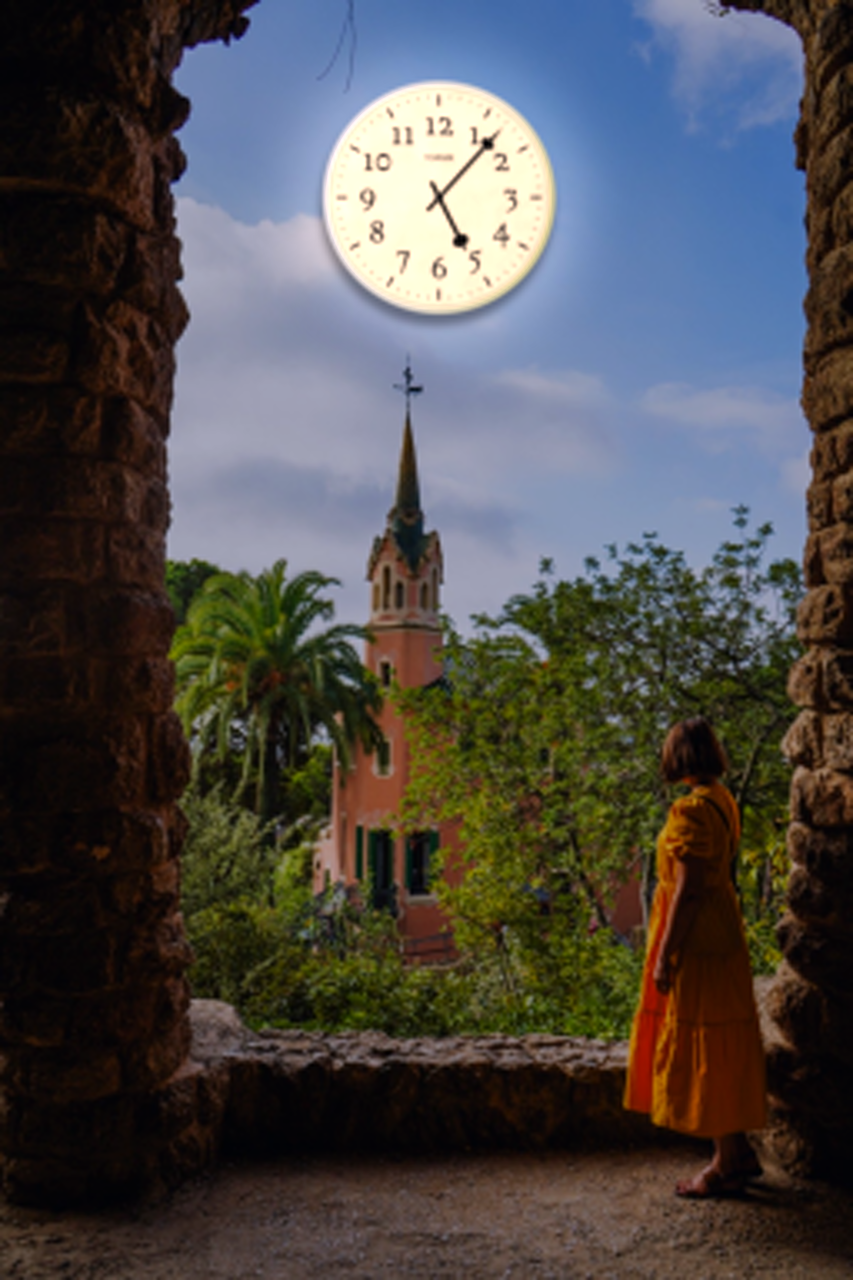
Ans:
h=5 m=7
